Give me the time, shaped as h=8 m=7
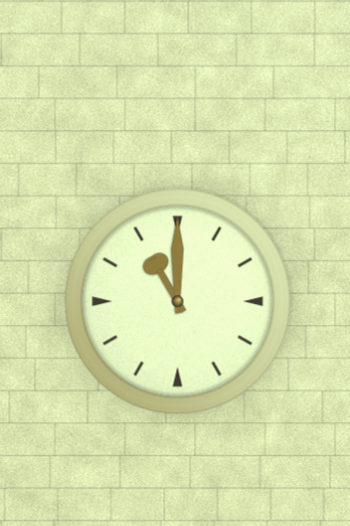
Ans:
h=11 m=0
